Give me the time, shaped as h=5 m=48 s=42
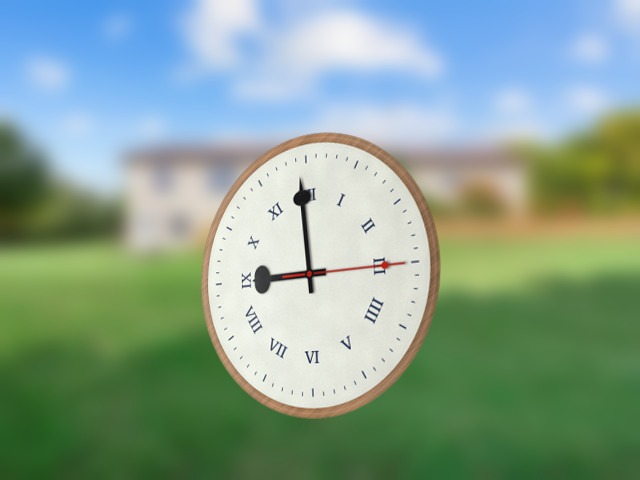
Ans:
h=8 m=59 s=15
